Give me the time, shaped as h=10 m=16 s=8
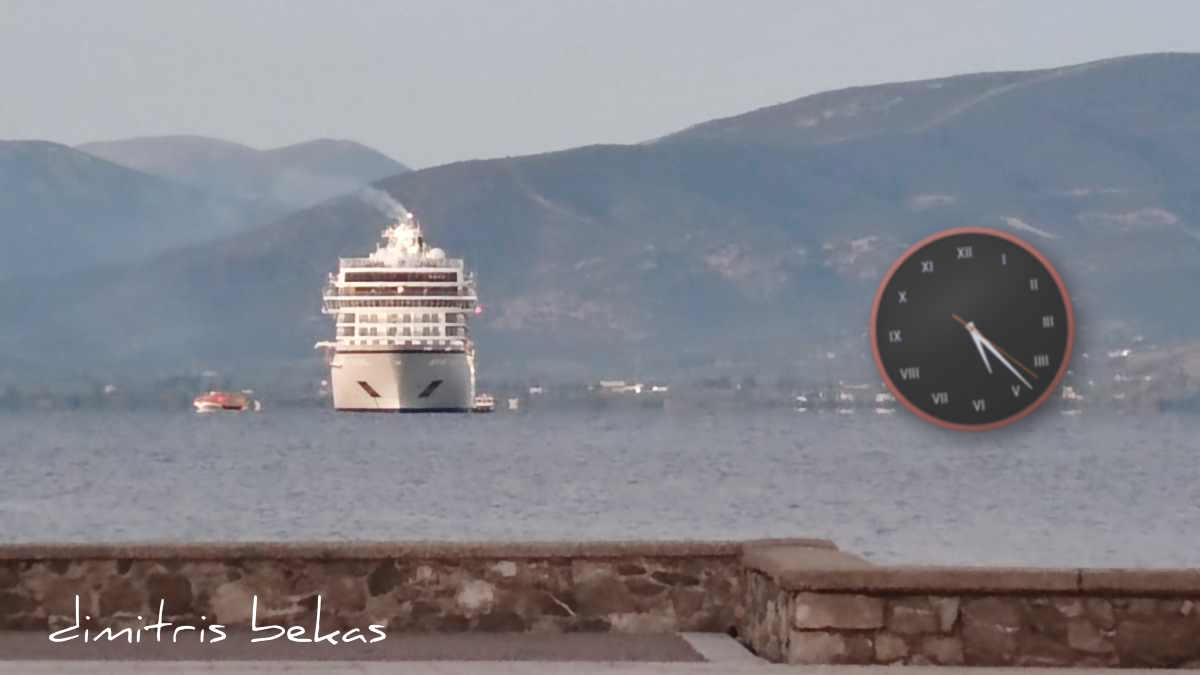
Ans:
h=5 m=23 s=22
